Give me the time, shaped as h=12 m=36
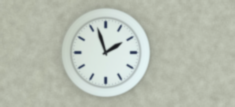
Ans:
h=1 m=57
